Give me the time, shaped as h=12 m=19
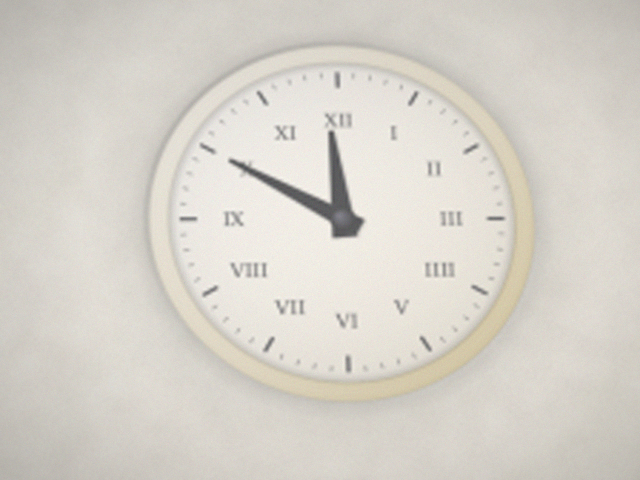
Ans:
h=11 m=50
